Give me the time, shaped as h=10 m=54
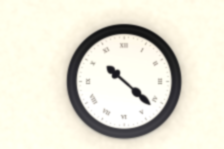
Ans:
h=10 m=22
